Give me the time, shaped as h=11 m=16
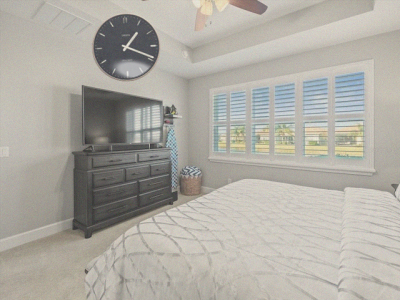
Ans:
h=1 m=19
